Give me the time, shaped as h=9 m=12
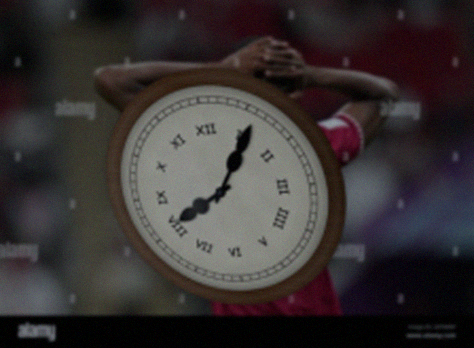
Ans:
h=8 m=6
